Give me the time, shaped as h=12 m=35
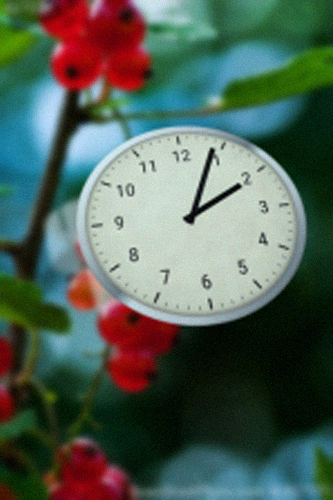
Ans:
h=2 m=4
